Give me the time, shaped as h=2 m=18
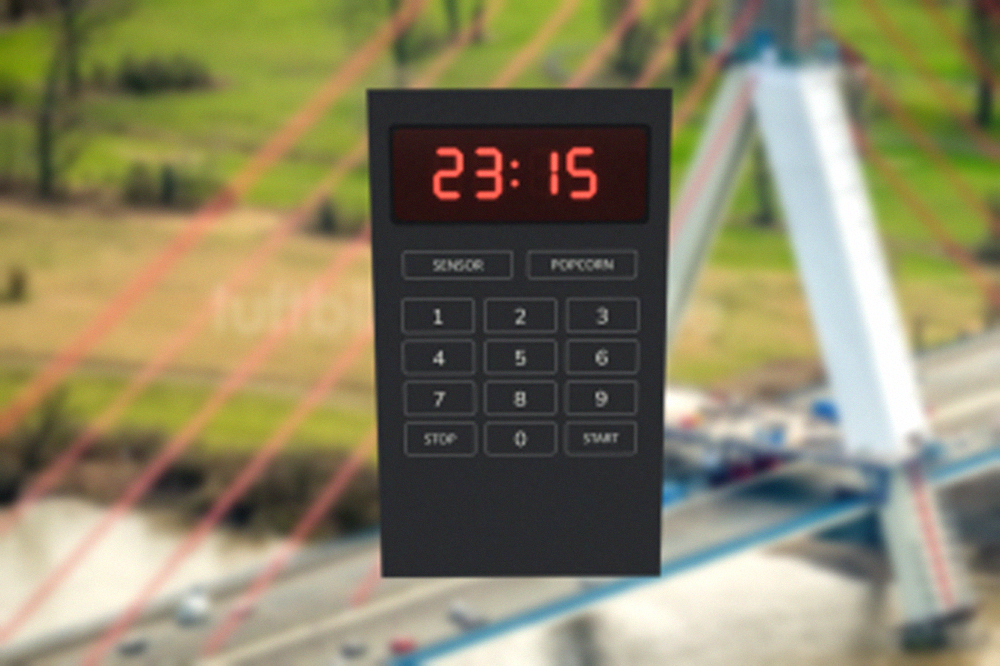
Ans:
h=23 m=15
